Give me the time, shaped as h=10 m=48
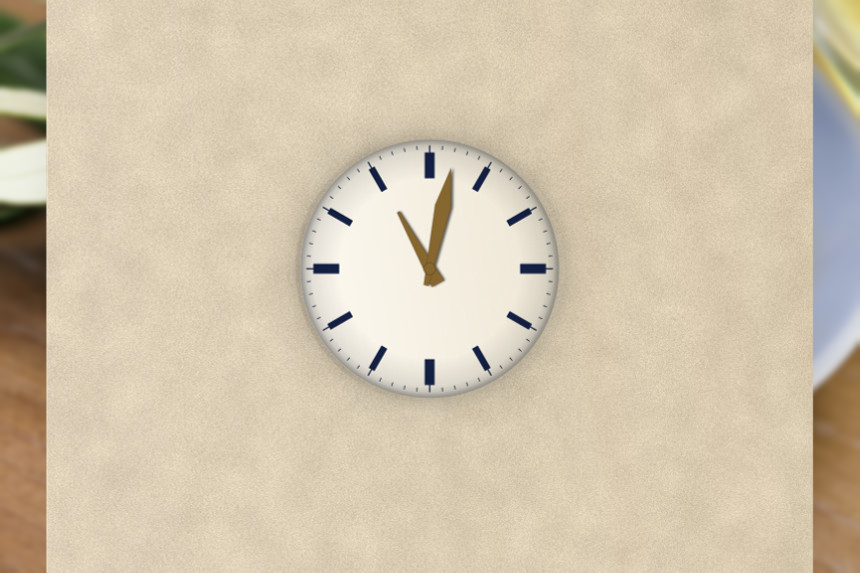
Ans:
h=11 m=2
